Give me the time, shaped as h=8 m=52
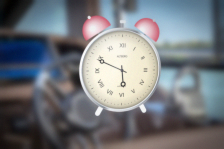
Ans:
h=5 m=49
